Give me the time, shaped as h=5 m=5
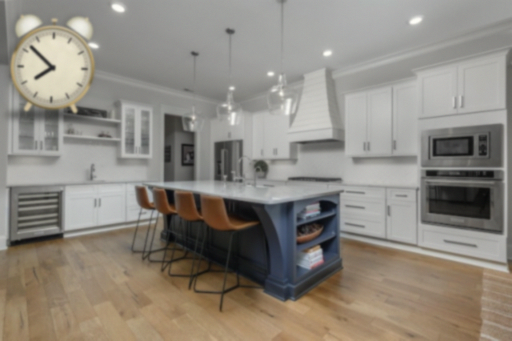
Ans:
h=7 m=52
